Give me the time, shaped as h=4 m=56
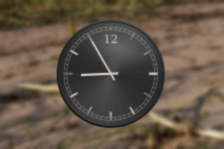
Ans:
h=8 m=55
